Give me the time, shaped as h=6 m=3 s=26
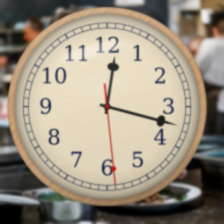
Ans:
h=12 m=17 s=29
